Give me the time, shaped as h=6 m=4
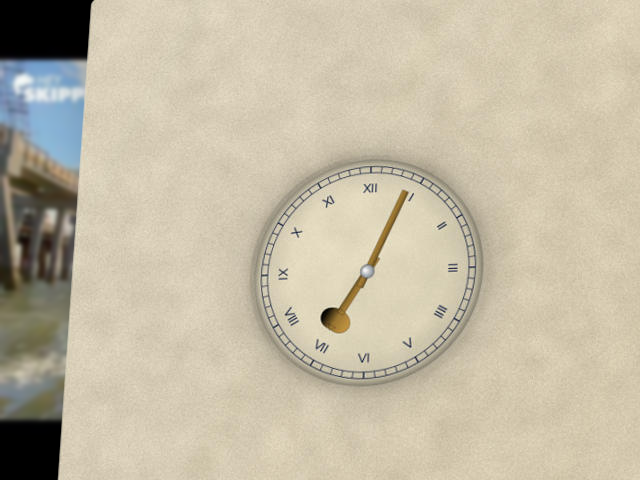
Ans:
h=7 m=4
